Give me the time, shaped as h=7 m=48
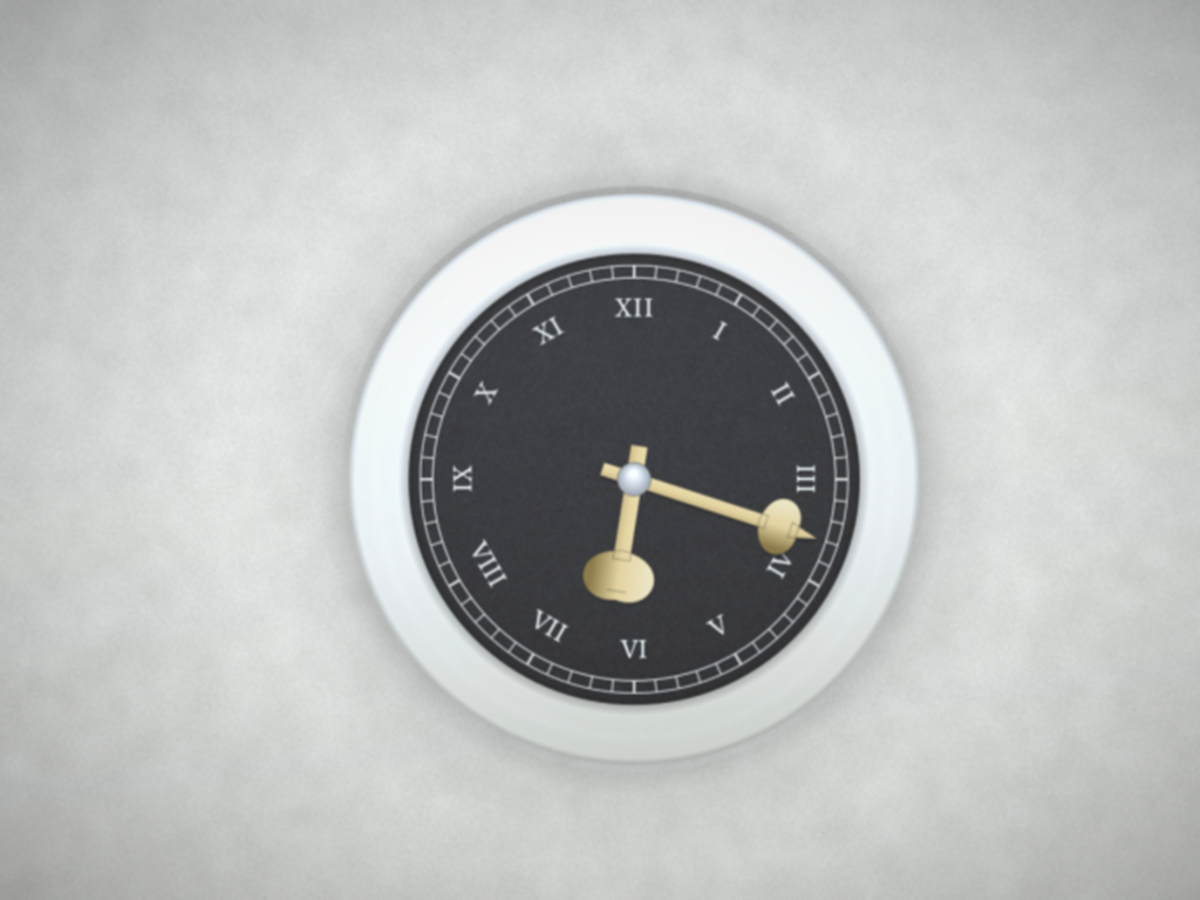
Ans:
h=6 m=18
